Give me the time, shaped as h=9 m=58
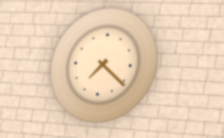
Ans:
h=7 m=21
